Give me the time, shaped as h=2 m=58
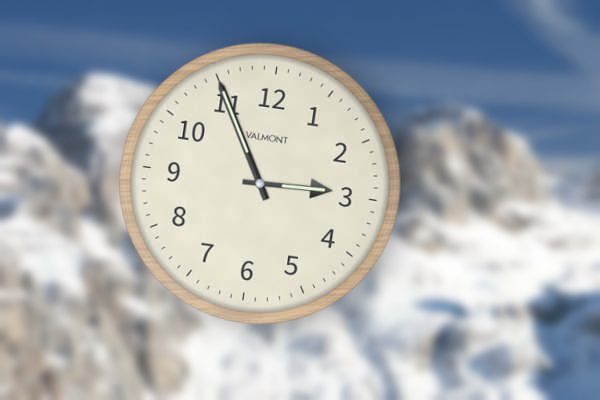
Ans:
h=2 m=55
